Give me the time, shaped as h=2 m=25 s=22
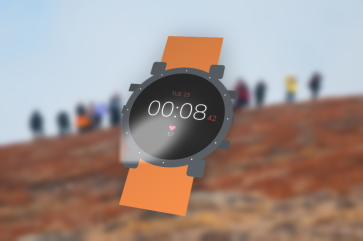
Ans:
h=0 m=8 s=42
